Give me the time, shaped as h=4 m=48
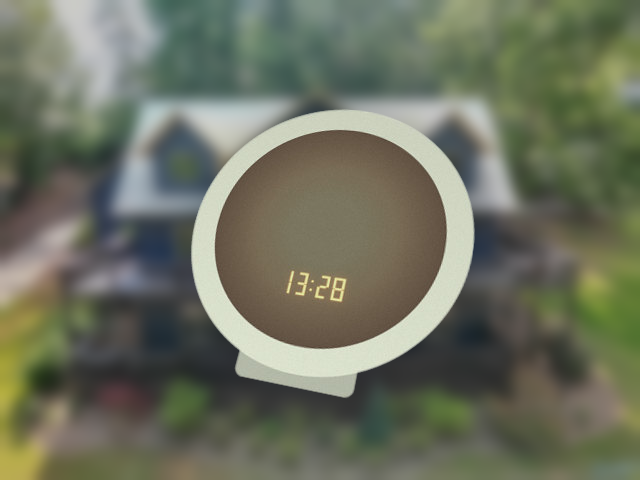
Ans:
h=13 m=28
